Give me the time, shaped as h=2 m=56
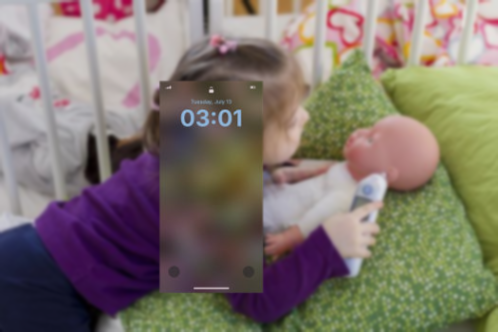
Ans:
h=3 m=1
